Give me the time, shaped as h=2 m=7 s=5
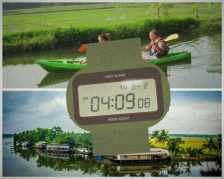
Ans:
h=4 m=9 s=8
